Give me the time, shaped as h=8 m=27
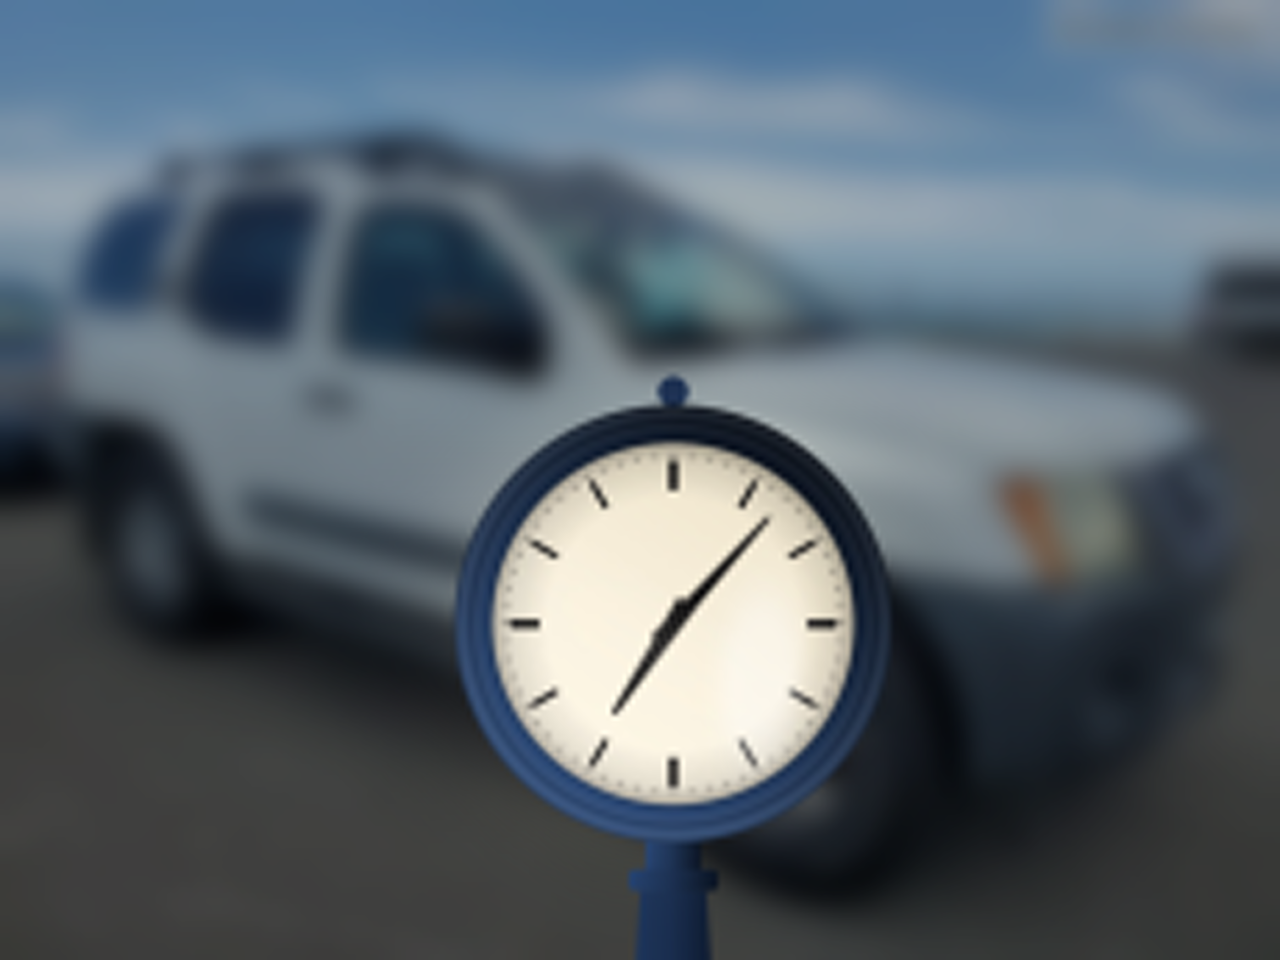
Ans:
h=7 m=7
